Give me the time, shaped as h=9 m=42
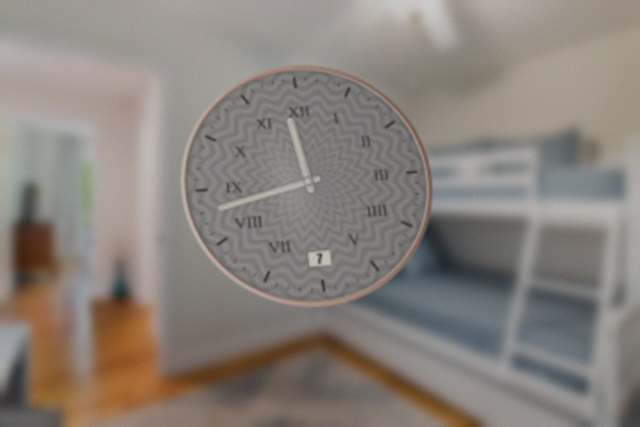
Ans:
h=11 m=43
